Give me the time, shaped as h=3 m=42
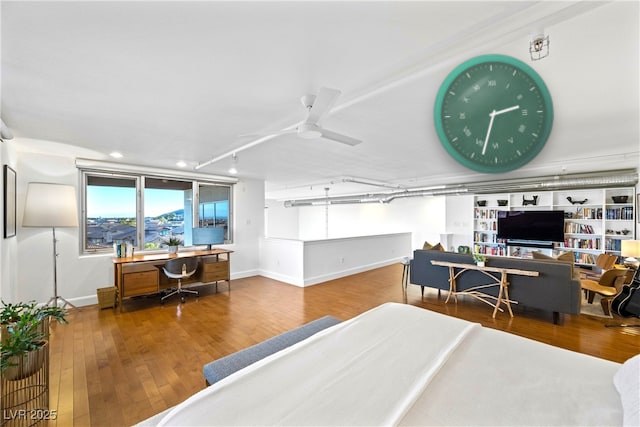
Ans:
h=2 m=33
